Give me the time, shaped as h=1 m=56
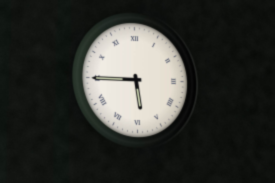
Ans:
h=5 m=45
